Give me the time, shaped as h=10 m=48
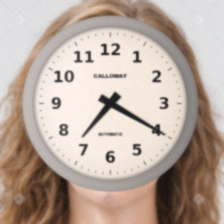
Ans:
h=7 m=20
